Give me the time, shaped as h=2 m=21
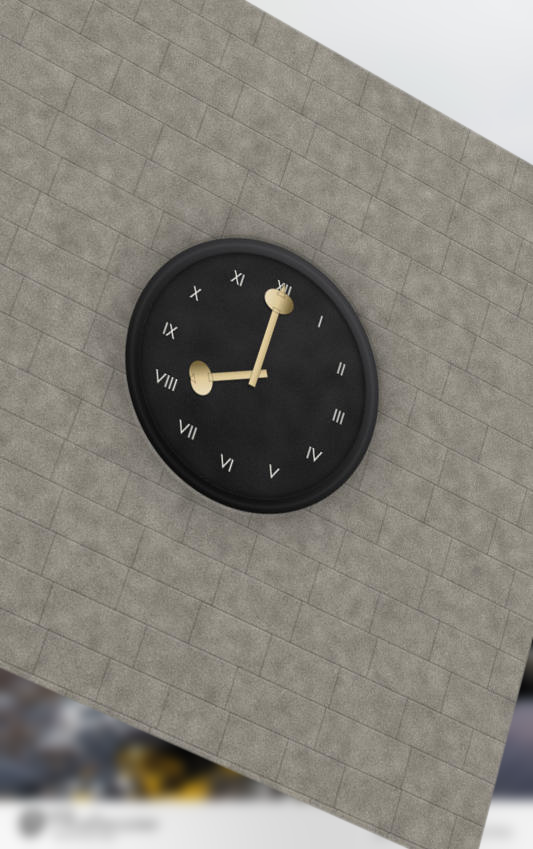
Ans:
h=8 m=0
